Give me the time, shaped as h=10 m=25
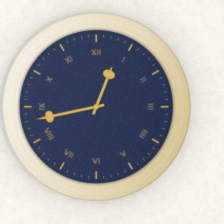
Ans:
h=12 m=43
